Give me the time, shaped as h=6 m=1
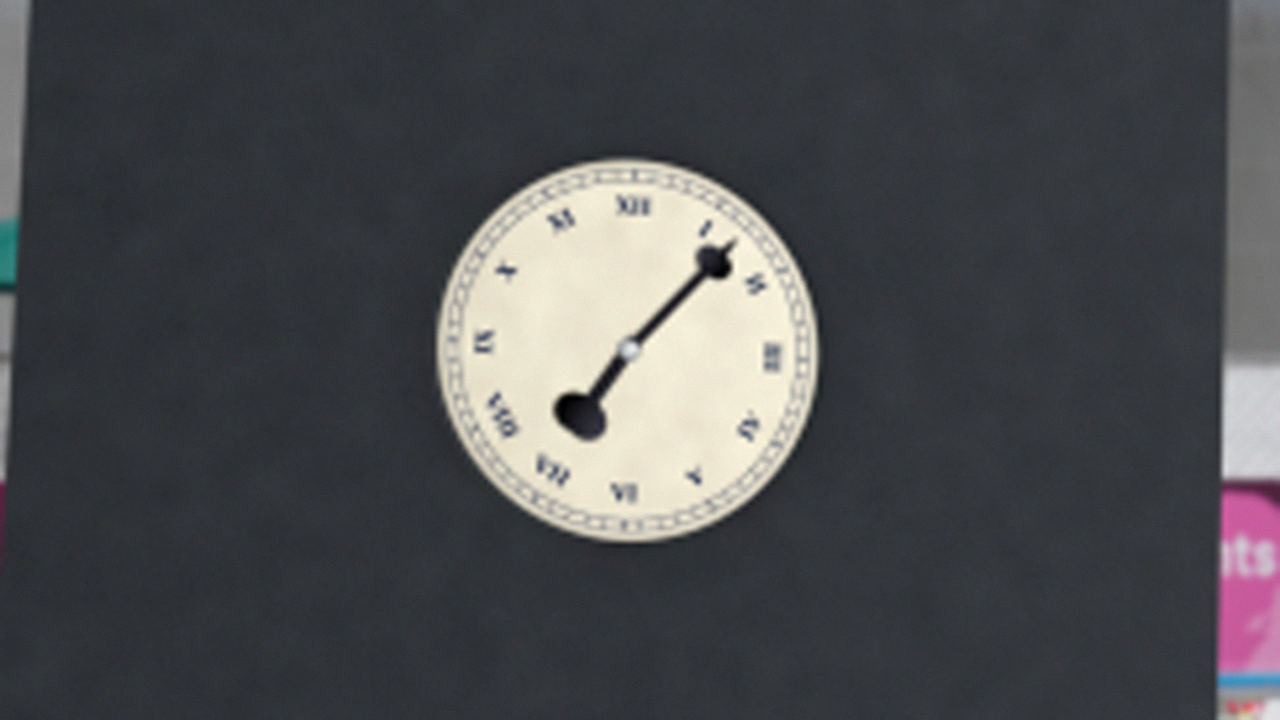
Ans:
h=7 m=7
